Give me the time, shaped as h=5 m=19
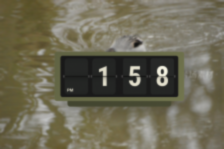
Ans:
h=1 m=58
